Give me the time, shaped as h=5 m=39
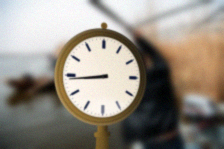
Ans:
h=8 m=44
